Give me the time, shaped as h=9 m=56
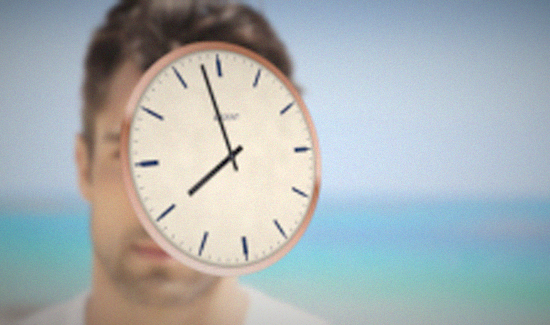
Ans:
h=7 m=58
